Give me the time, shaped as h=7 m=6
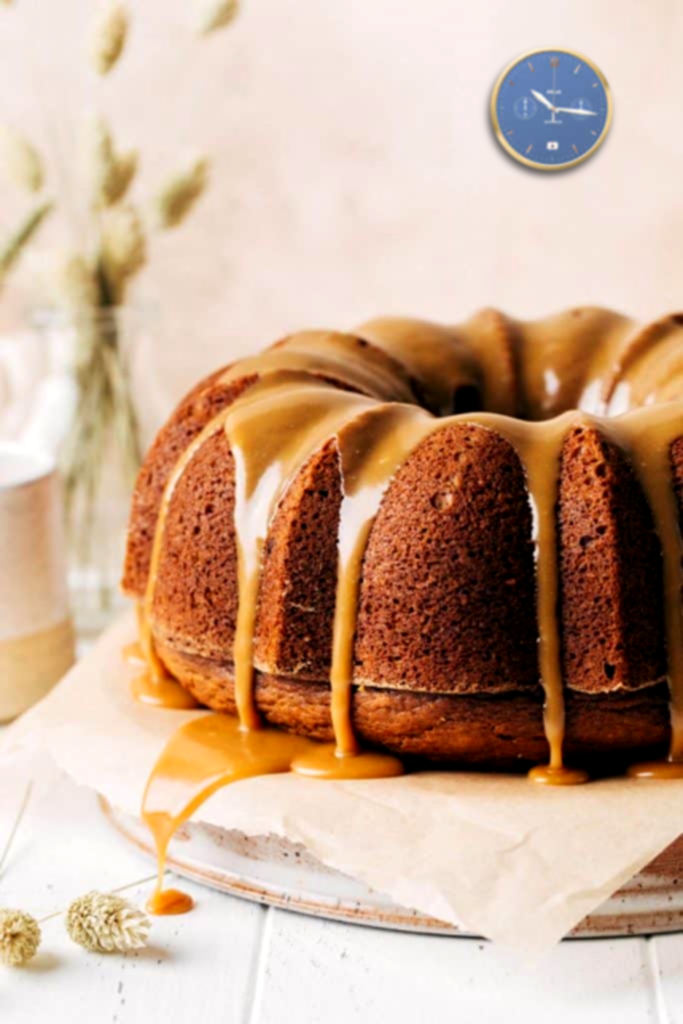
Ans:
h=10 m=16
